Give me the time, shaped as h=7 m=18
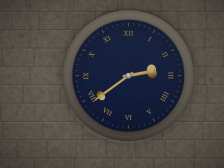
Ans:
h=2 m=39
